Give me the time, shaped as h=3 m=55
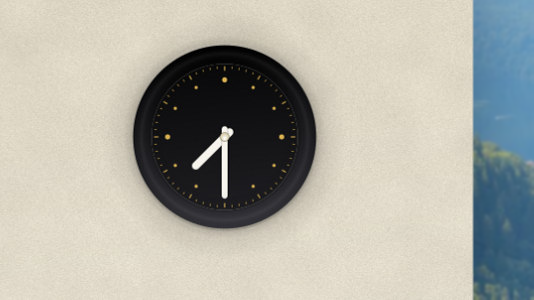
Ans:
h=7 m=30
